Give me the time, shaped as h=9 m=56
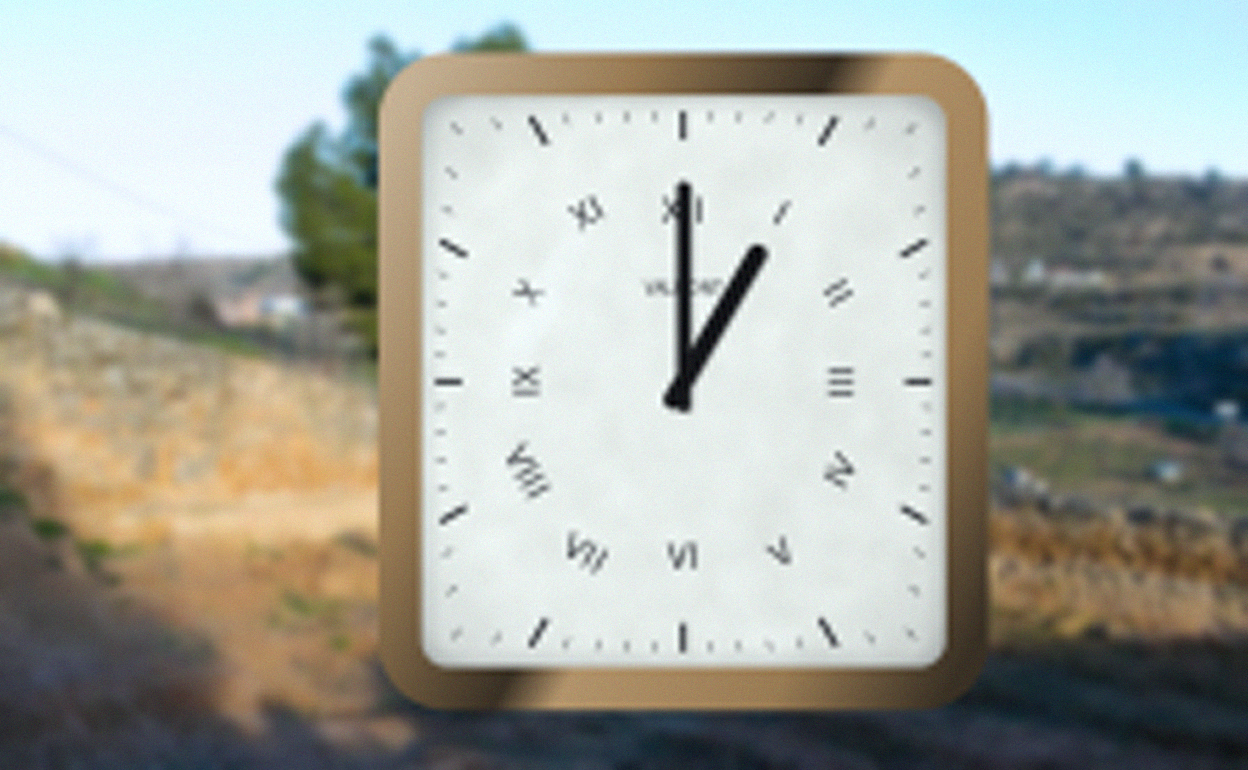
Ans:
h=1 m=0
